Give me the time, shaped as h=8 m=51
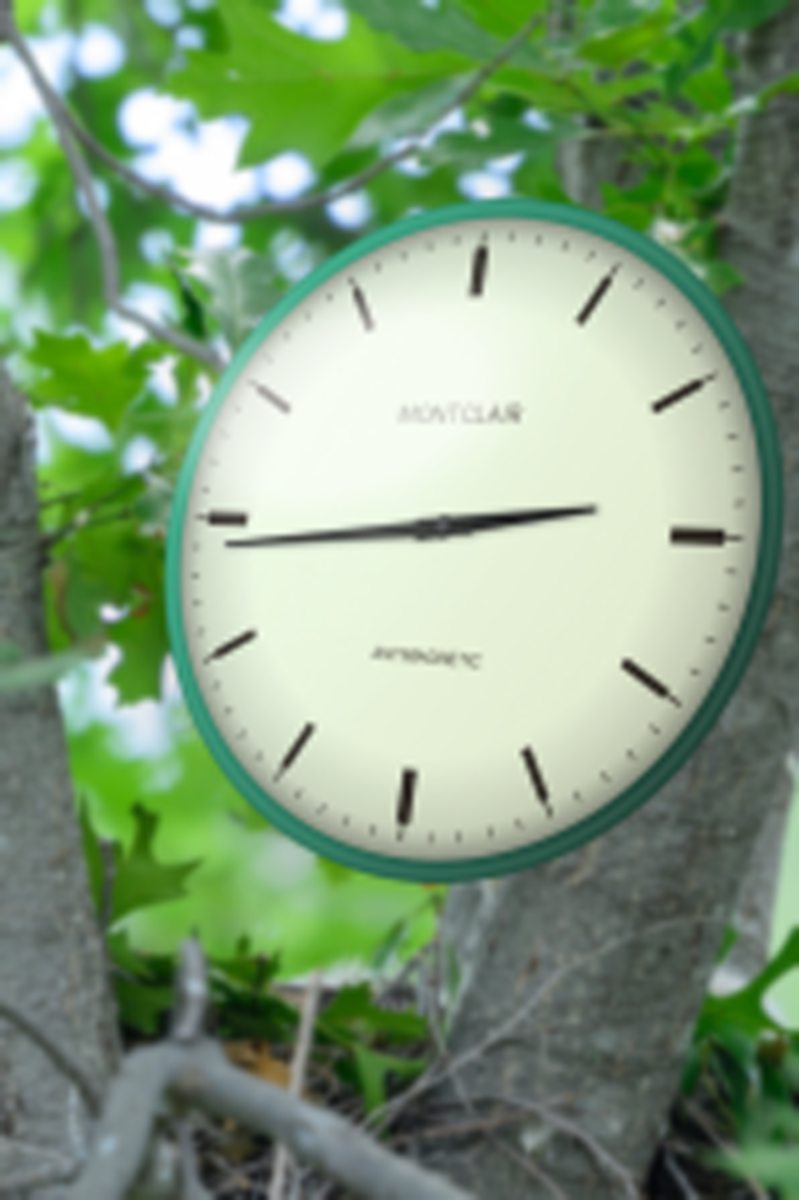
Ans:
h=2 m=44
